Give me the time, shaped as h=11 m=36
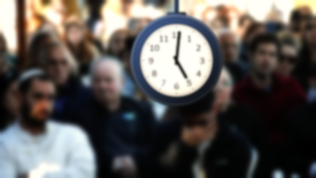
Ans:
h=5 m=1
